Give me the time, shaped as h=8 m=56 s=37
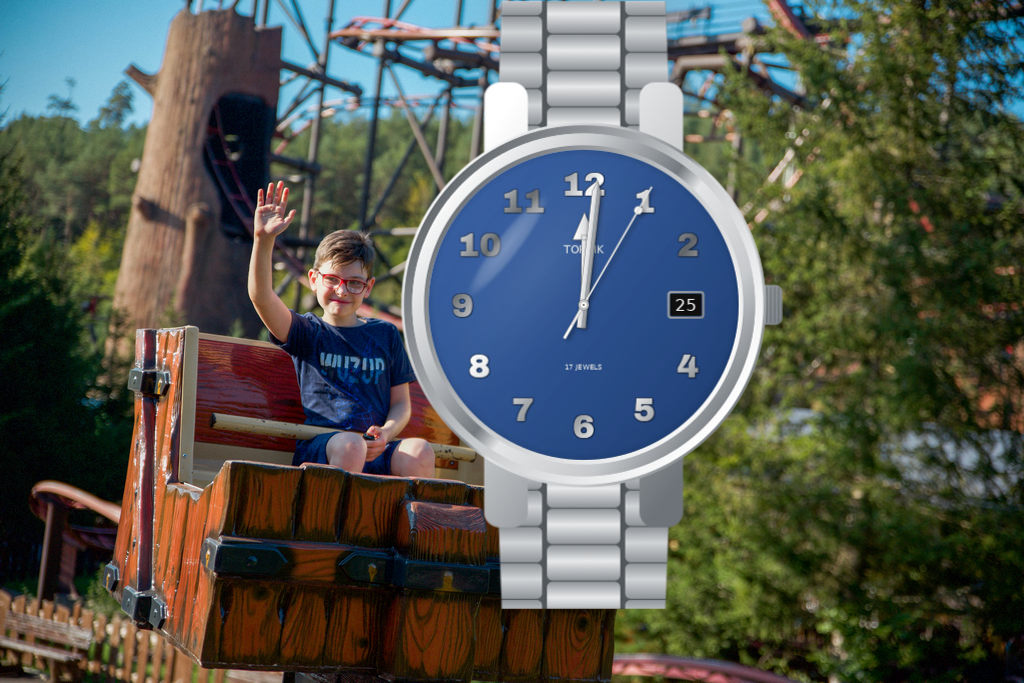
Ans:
h=12 m=1 s=5
